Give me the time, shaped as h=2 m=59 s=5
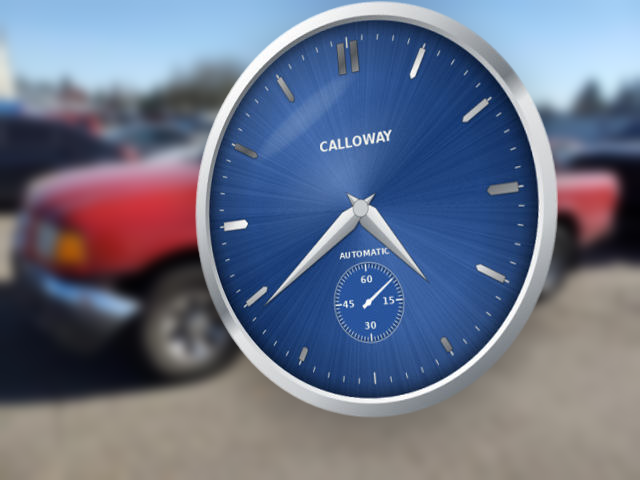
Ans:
h=4 m=39 s=9
